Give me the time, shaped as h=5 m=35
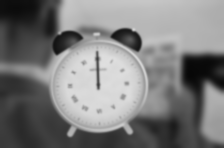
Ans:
h=12 m=0
